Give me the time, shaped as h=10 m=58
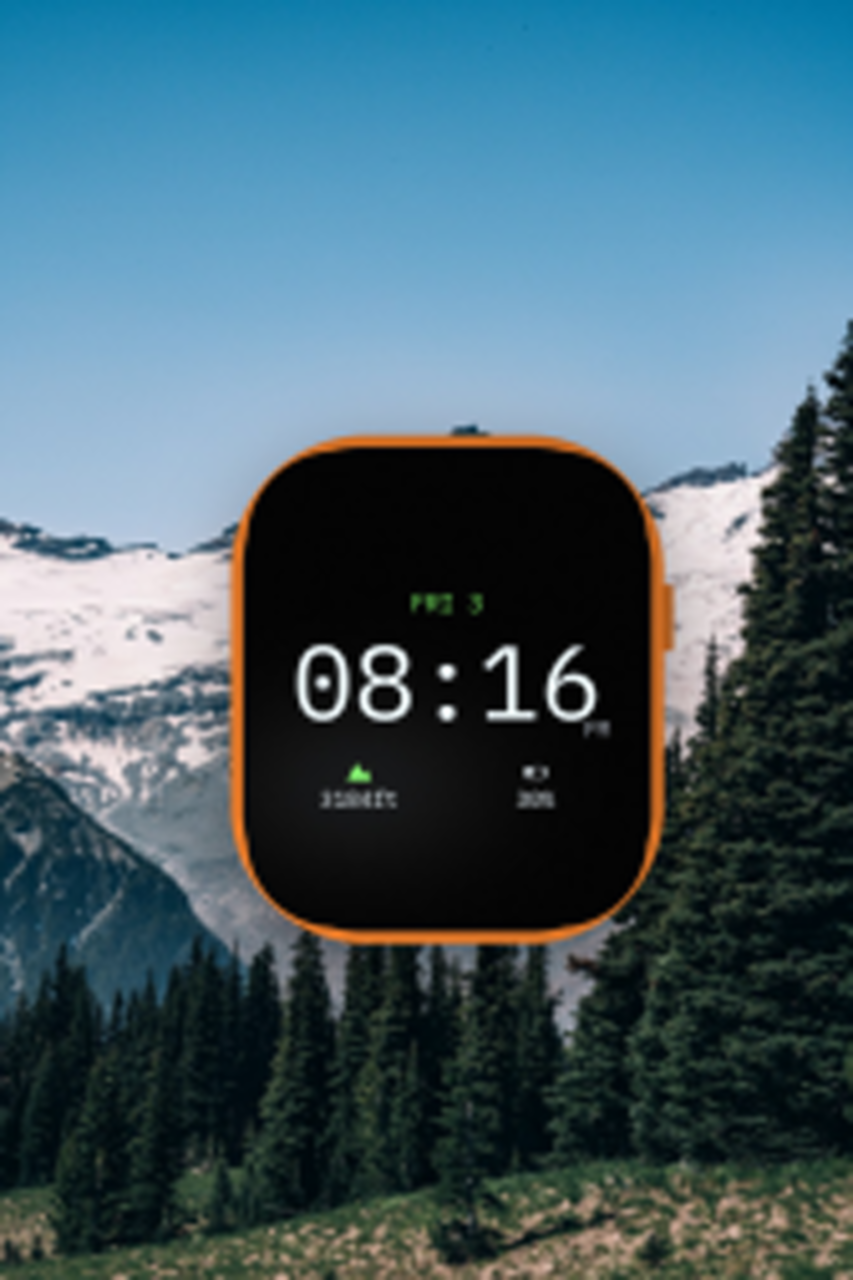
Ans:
h=8 m=16
